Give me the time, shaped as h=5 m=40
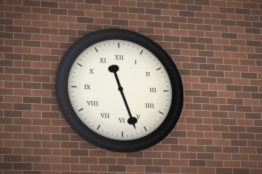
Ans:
h=11 m=27
